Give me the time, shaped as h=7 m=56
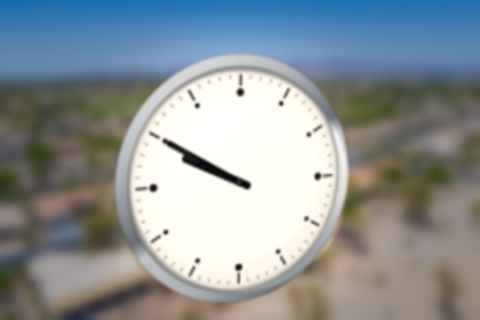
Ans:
h=9 m=50
